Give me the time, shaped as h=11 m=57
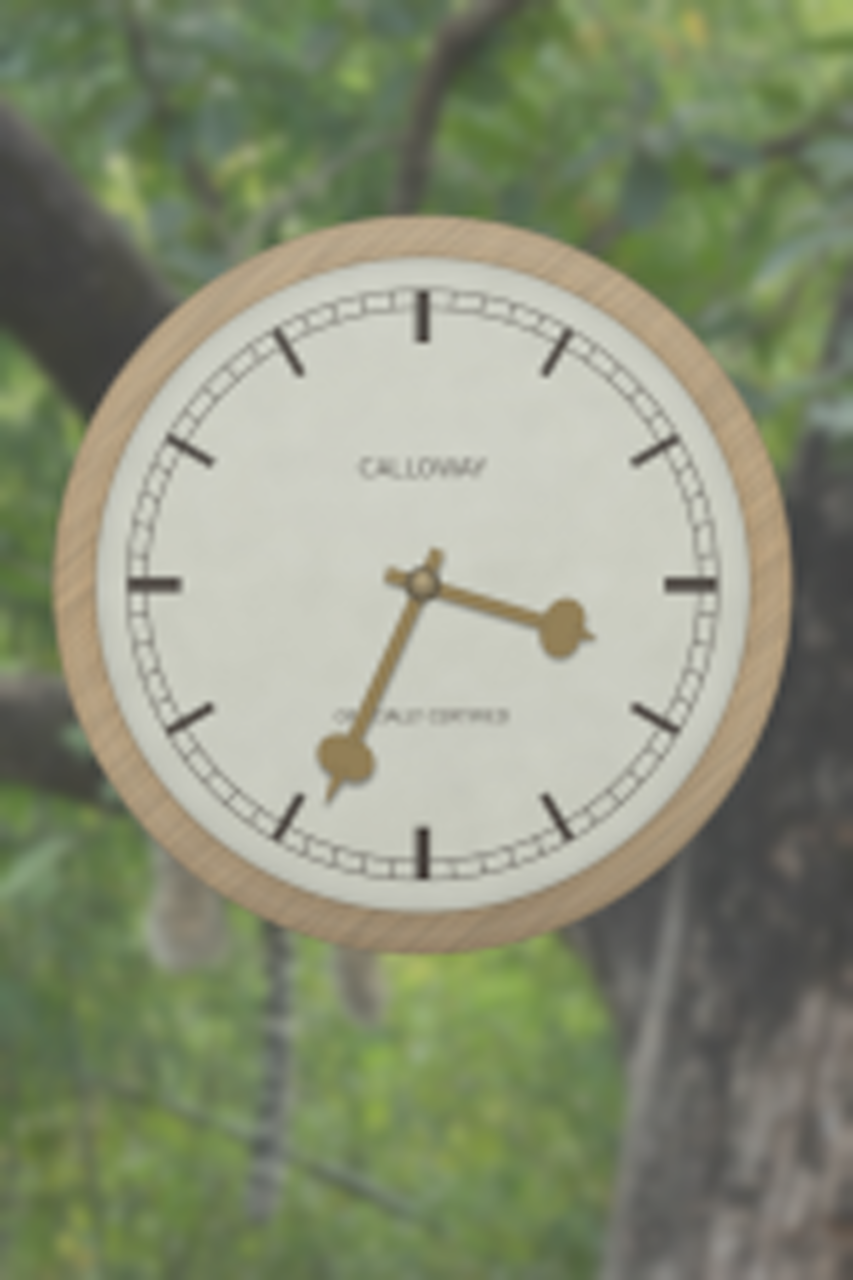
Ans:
h=3 m=34
